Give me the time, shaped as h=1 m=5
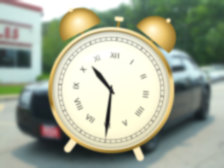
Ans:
h=10 m=30
